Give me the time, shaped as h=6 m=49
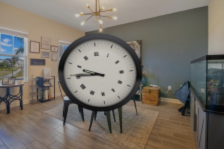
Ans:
h=9 m=46
